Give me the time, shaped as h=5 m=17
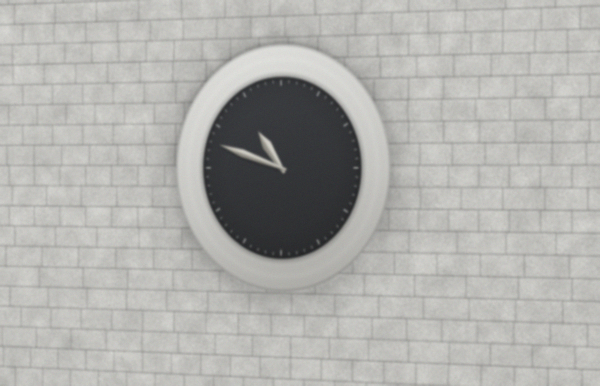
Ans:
h=10 m=48
